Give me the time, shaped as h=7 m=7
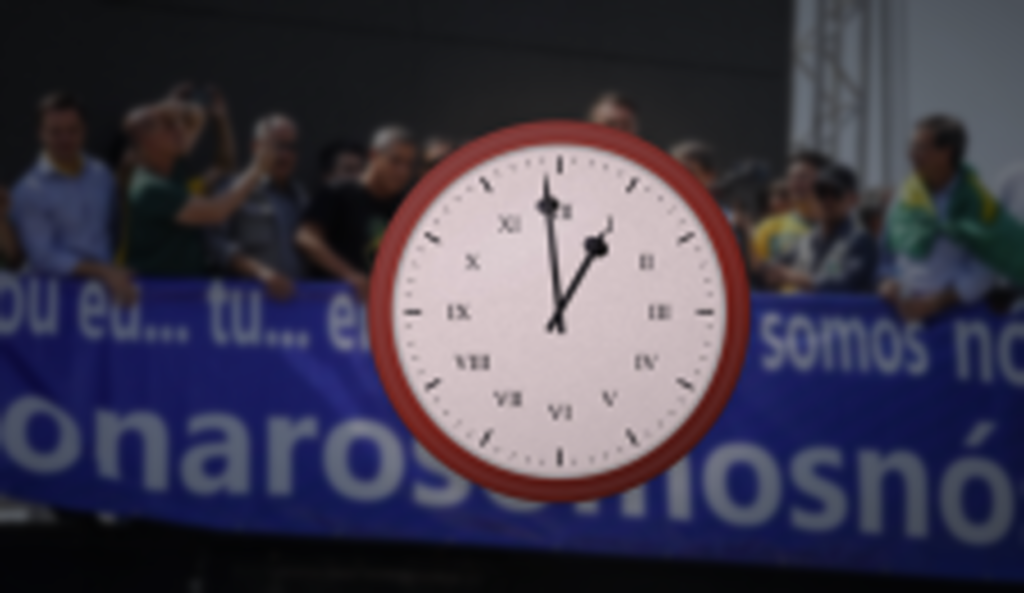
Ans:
h=12 m=59
